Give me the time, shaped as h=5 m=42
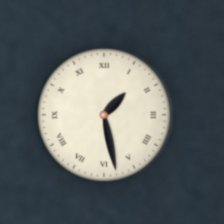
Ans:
h=1 m=28
